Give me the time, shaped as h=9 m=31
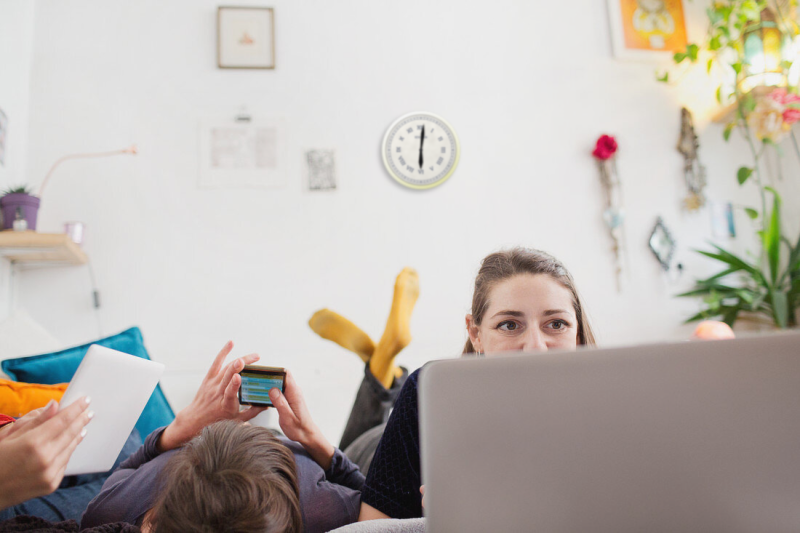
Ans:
h=6 m=1
